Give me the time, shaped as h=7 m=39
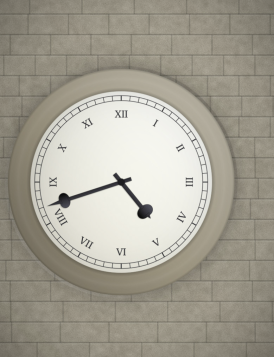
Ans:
h=4 m=42
